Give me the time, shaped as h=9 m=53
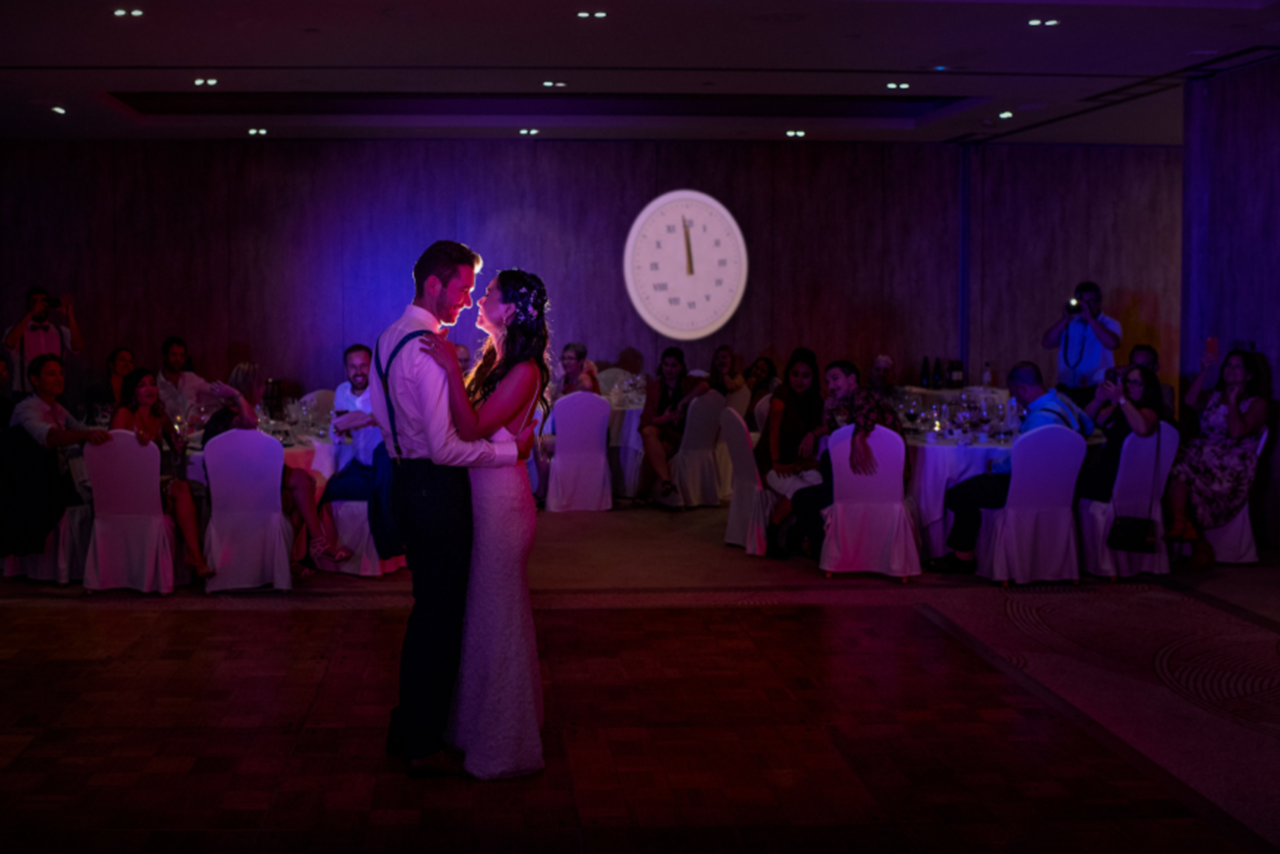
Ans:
h=11 m=59
